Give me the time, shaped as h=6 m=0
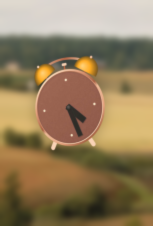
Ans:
h=4 m=27
